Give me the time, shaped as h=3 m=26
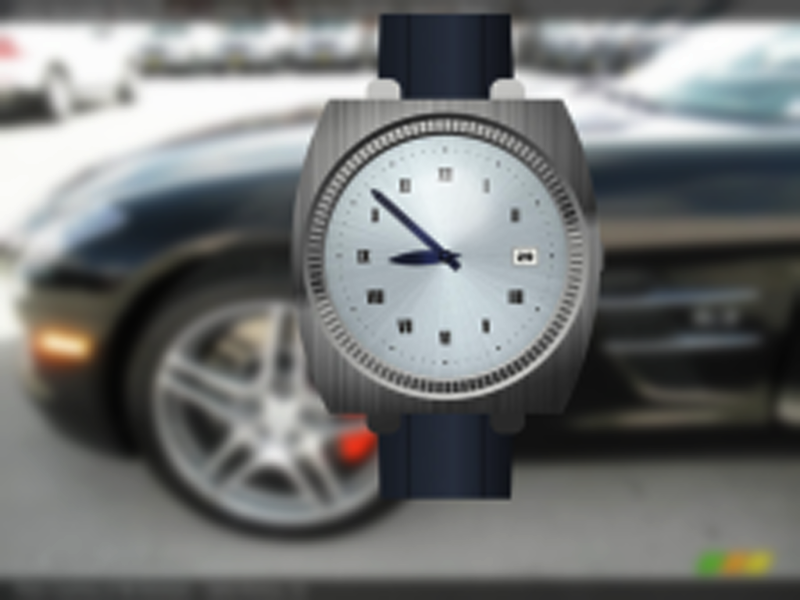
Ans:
h=8 m=52
